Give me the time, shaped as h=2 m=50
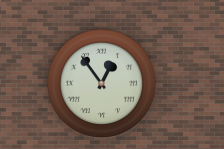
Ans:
h=12 m=54
